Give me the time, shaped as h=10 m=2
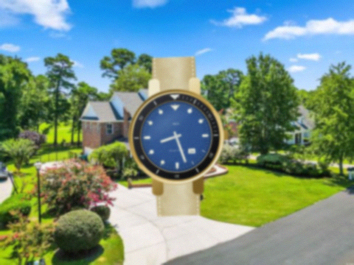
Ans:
h=8 m=27
